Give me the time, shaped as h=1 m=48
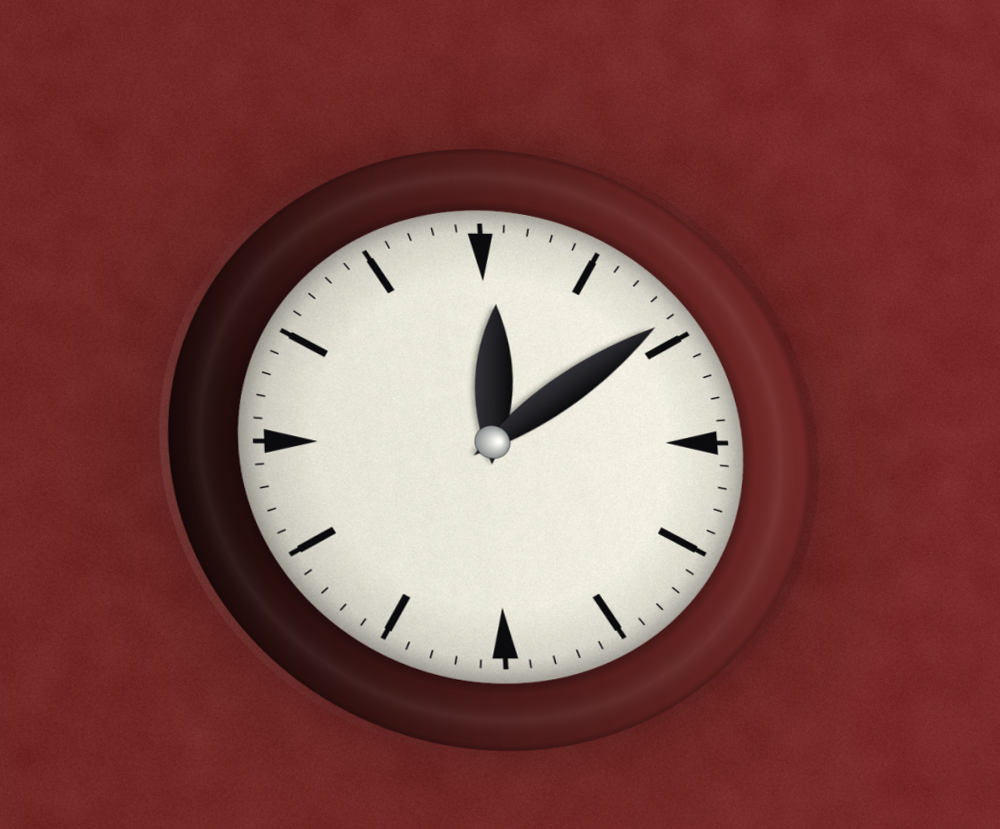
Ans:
h=12 m=9
